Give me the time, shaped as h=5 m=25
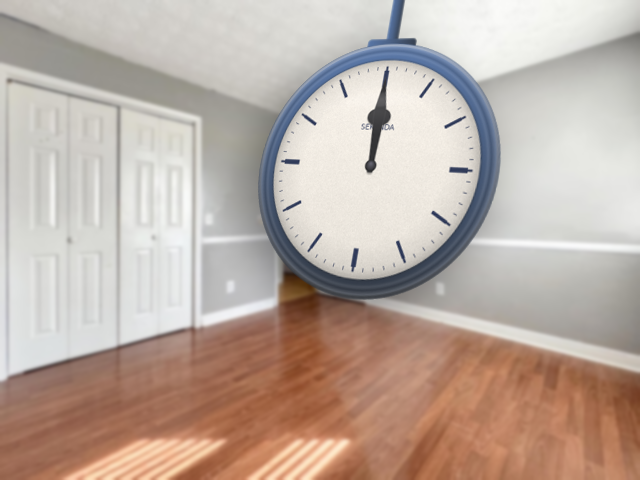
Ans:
h=12 m=0
